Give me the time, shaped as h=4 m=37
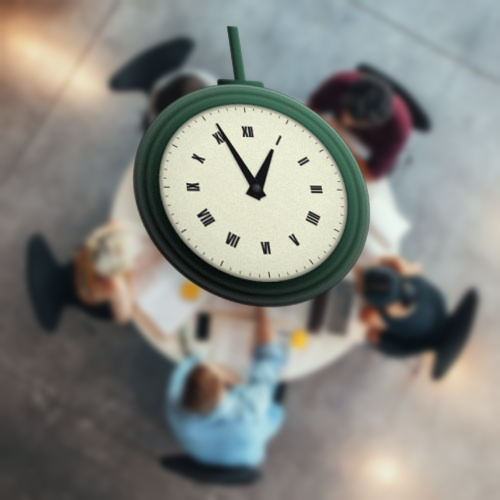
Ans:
h=12 m=56
